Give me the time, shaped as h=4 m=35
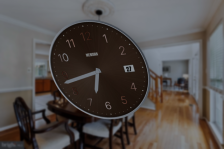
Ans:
h=6 m=43
